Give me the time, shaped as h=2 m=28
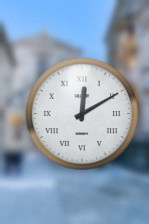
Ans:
h=12 m=10
